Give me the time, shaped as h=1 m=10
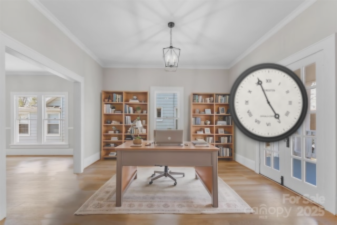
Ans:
h=4 m=56
